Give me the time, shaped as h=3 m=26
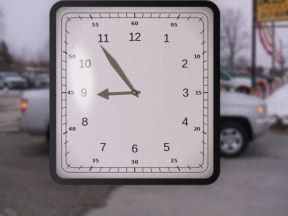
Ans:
h=8 m=54
